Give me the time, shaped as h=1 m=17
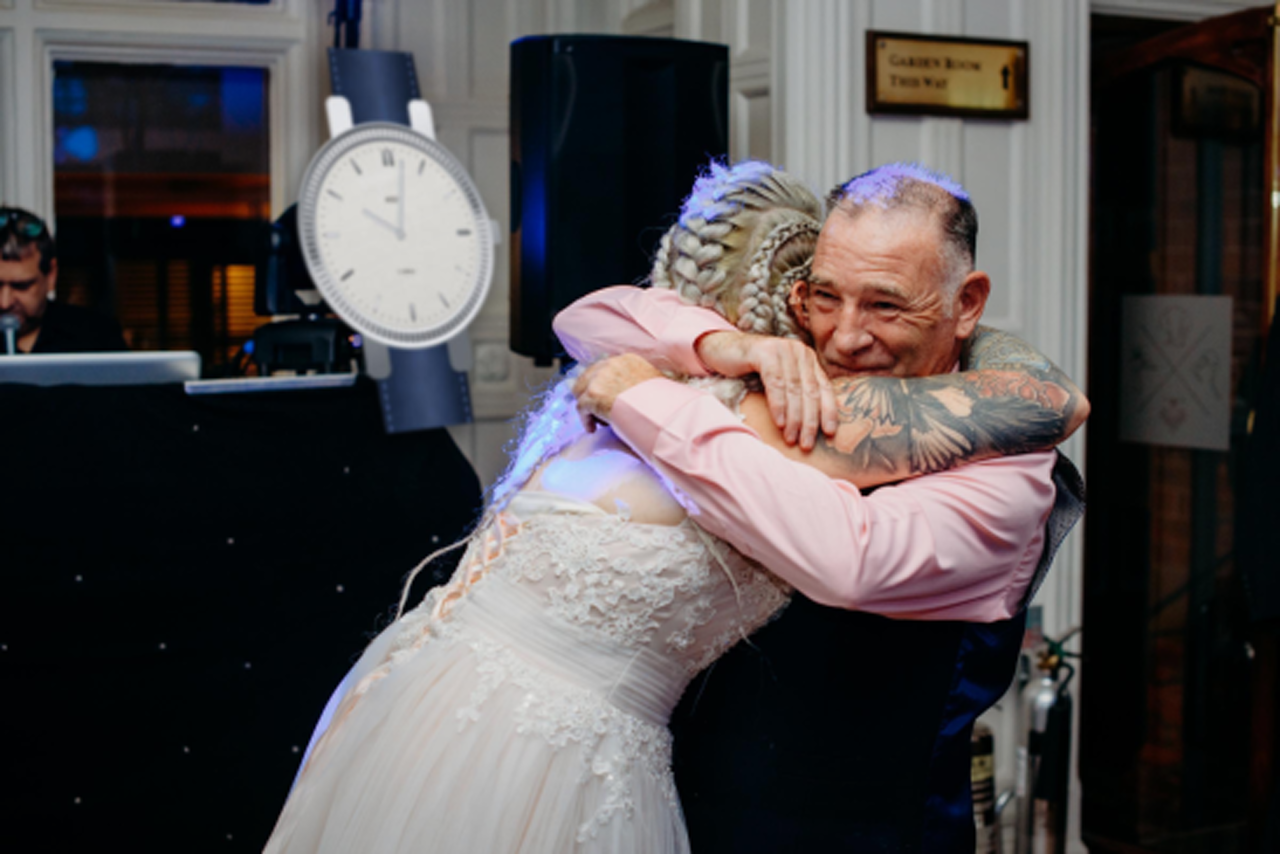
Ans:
h=10 m=2
